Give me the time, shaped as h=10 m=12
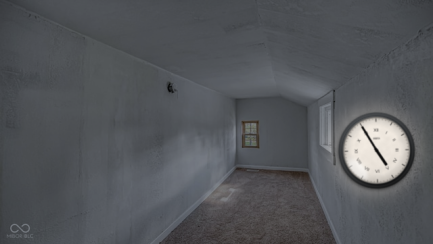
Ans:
h=4 m=55
